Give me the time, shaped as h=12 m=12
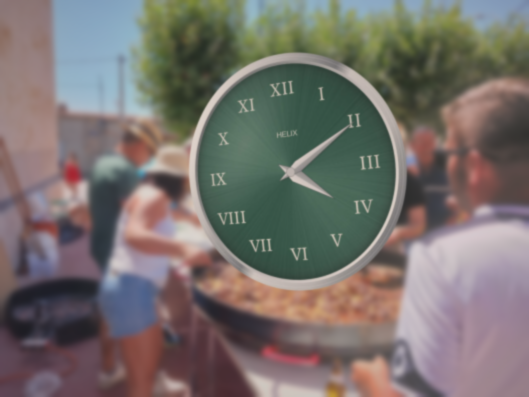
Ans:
h=4 m=10
